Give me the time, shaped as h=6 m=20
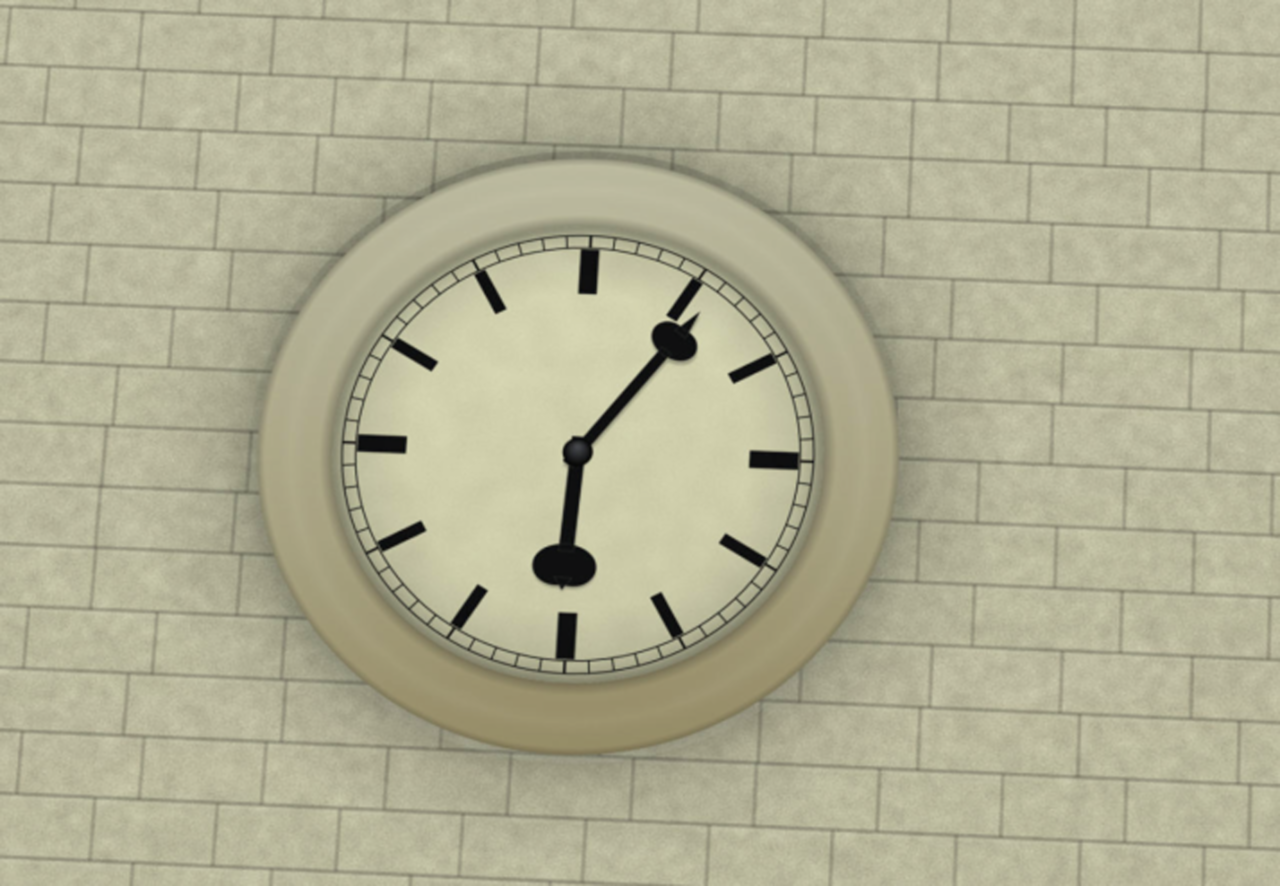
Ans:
h=6 m=6
